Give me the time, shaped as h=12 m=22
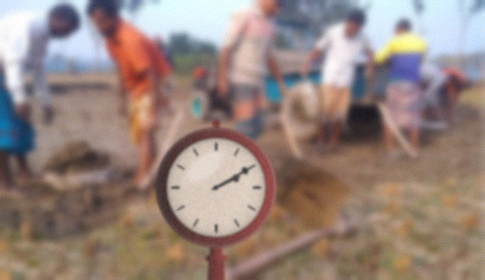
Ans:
h=2 m=10
